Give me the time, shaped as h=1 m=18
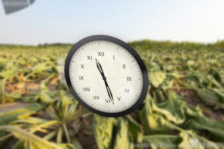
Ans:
h=11 m=28
